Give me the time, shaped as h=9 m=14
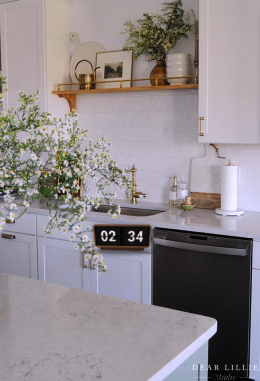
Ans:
h=2 m=34
